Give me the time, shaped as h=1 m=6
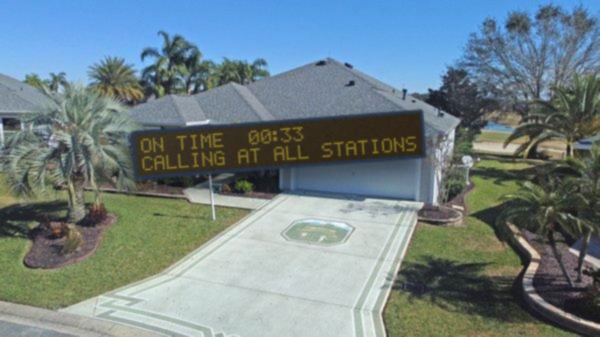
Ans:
h=0 m=33
